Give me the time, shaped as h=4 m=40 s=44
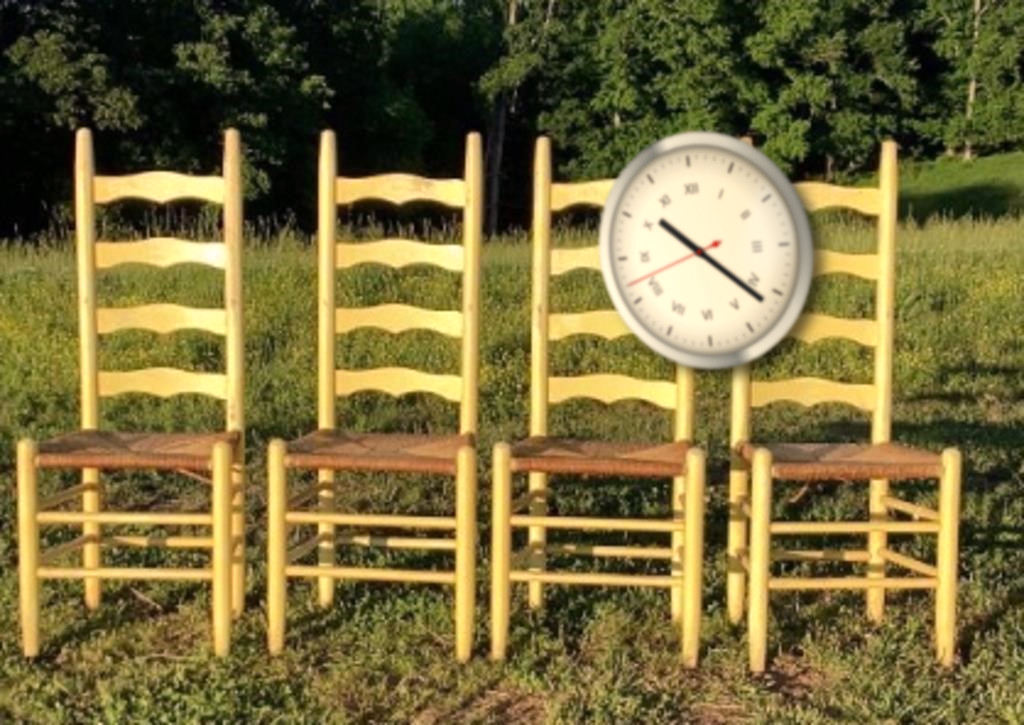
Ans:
h=10 m=21 s=42
